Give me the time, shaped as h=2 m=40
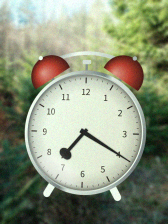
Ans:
h=7 m=20
